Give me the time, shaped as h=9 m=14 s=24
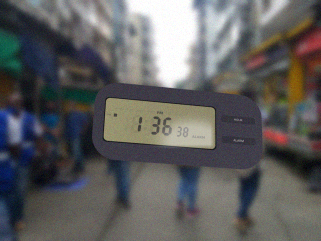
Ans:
h=1 m=36 s=38
